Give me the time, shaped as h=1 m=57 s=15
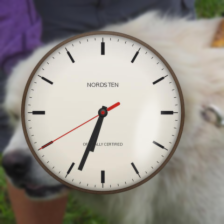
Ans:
h=6 m=33 s=40
